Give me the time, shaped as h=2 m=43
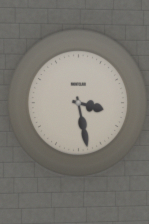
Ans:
h=3 m=28
